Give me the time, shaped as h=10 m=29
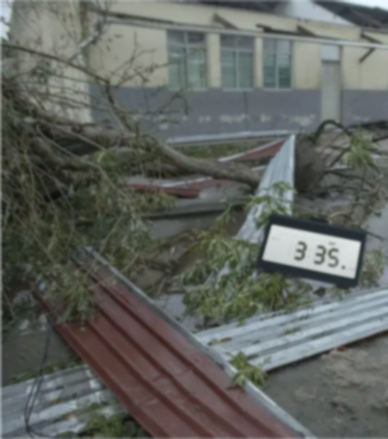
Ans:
h=3 m=35
